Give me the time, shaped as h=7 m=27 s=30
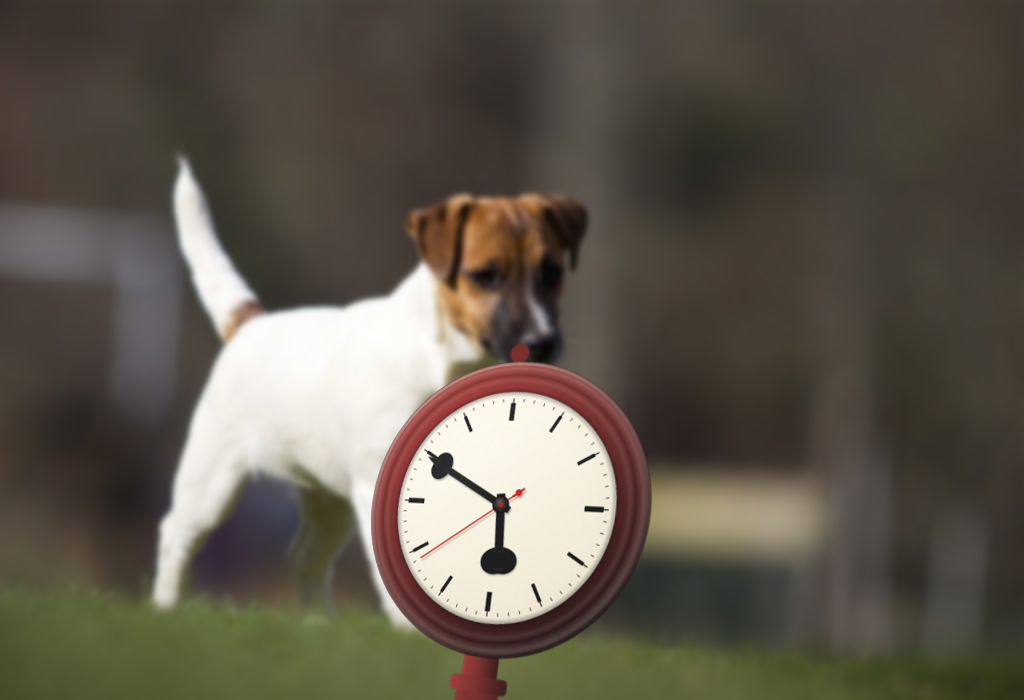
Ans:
h=5 m=49 s=39
